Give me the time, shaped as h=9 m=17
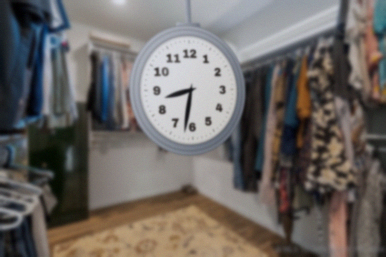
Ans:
h=8 m=32
